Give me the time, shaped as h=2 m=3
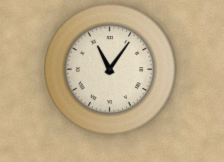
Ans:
h=11 m=6
